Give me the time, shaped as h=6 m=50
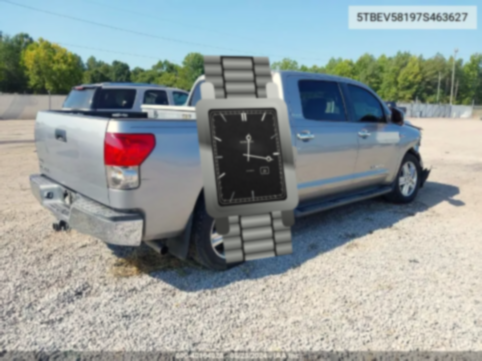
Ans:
h=12 m=17
